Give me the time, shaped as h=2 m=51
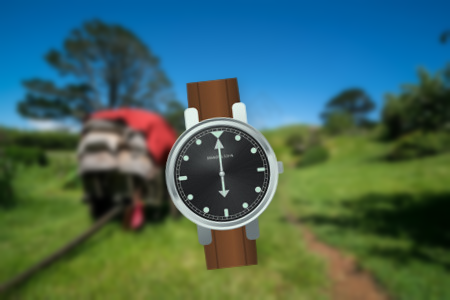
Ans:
h=6 m=0
